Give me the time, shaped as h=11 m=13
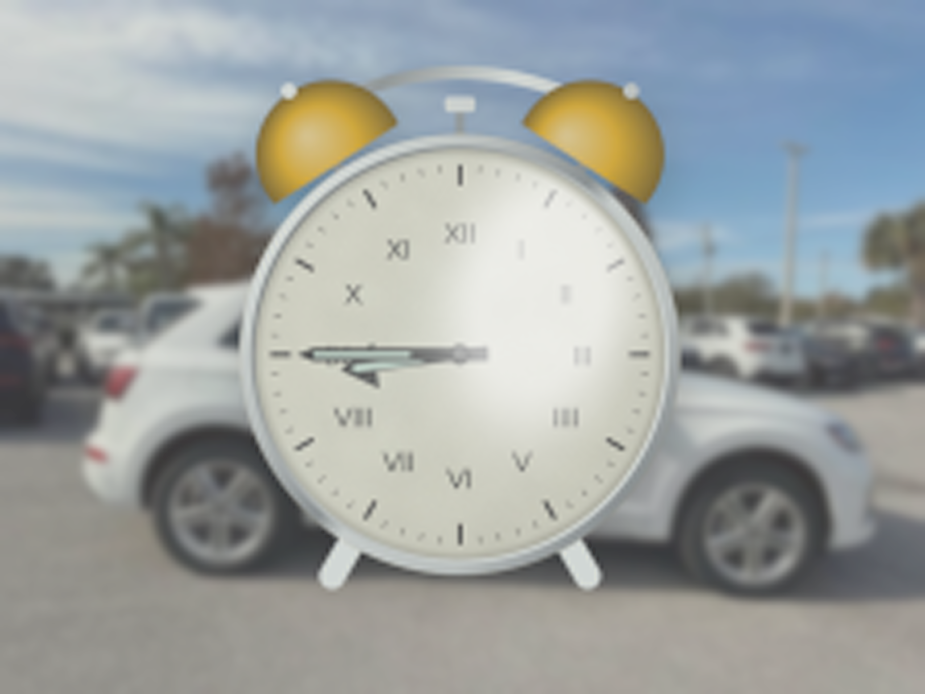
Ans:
h=8 m=45
